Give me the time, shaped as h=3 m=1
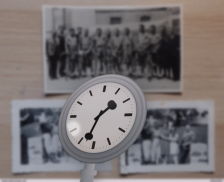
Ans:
h=1 m=33
